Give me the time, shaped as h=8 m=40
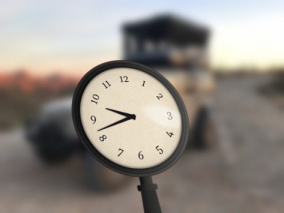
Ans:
h=9 m=42
